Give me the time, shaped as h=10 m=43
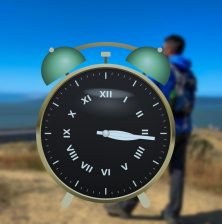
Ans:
h=3 m=16
